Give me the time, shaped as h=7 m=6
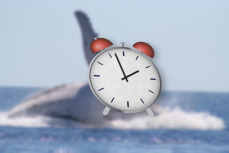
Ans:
h=1 m=57
